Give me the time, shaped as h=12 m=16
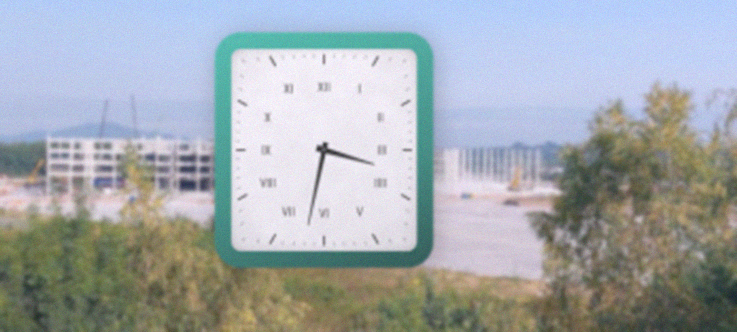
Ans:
h=3 m=32
